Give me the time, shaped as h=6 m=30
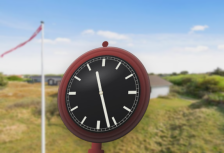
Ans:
h=11 m=27
